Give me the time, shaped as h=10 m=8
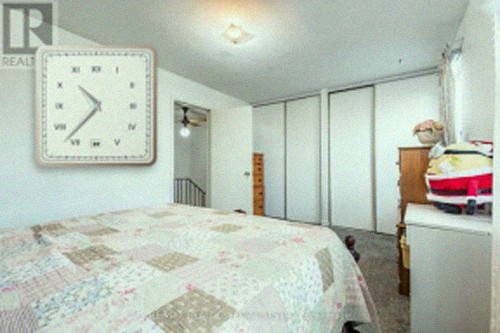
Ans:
h=10 m=37
